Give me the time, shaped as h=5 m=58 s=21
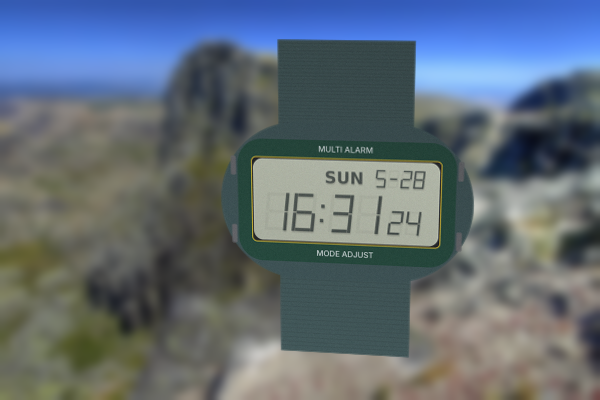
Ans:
h=16 m=31 s=24
